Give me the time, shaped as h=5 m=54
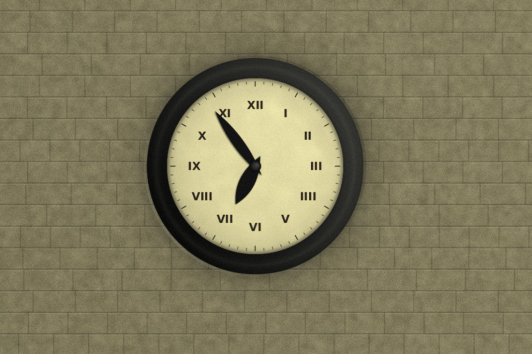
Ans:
h=6 m=54
